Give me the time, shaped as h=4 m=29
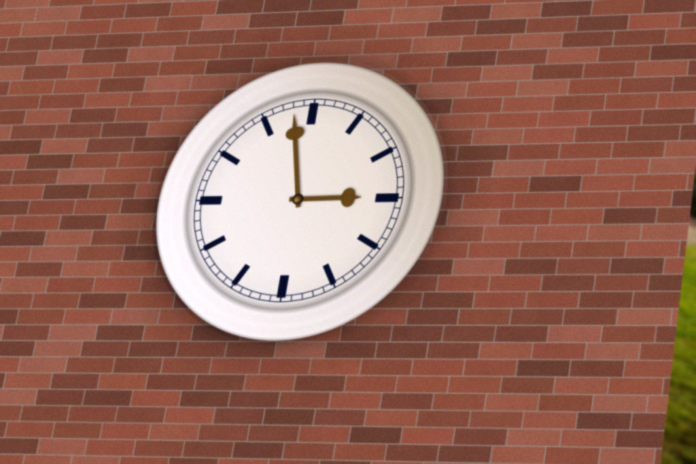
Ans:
h=2 m=58
